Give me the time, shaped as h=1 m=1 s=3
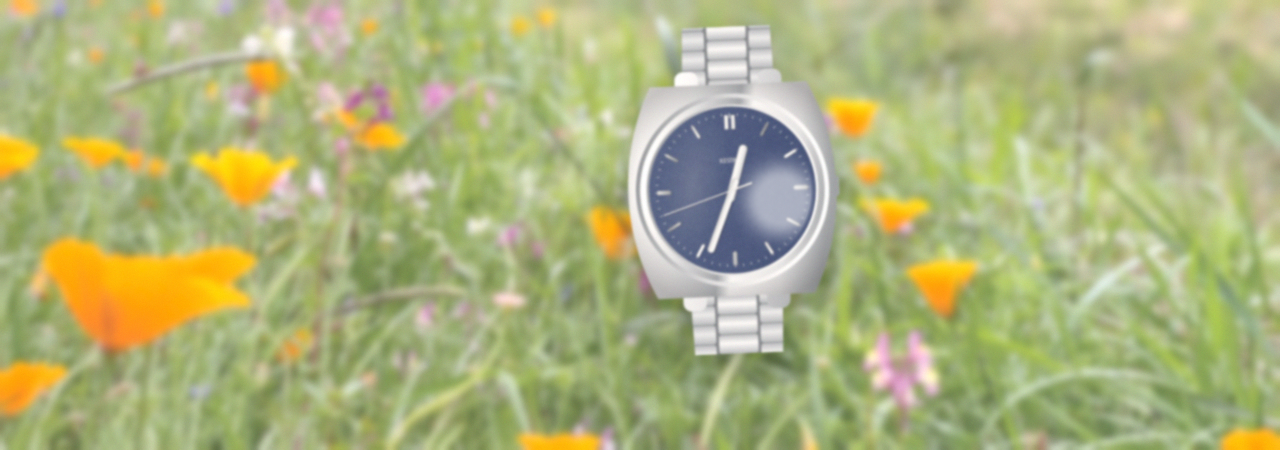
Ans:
h=12 m=33 s=42
